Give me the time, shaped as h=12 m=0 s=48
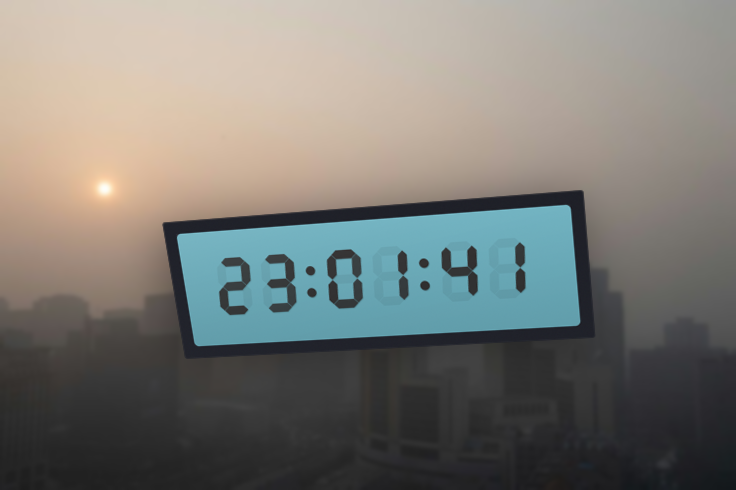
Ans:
h=23 m=1 s=41
